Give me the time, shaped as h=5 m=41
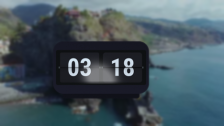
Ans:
h=3 m=18
